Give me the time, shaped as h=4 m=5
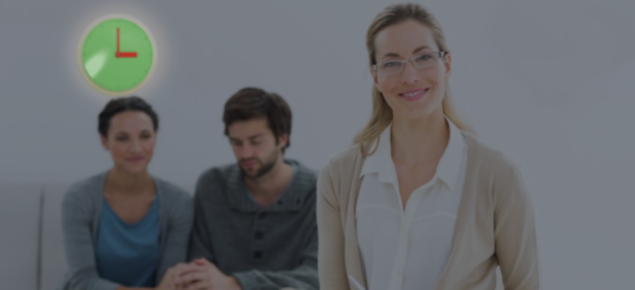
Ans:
h=3 m=0
